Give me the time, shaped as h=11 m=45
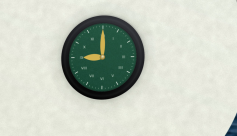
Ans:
h=9 m=0
